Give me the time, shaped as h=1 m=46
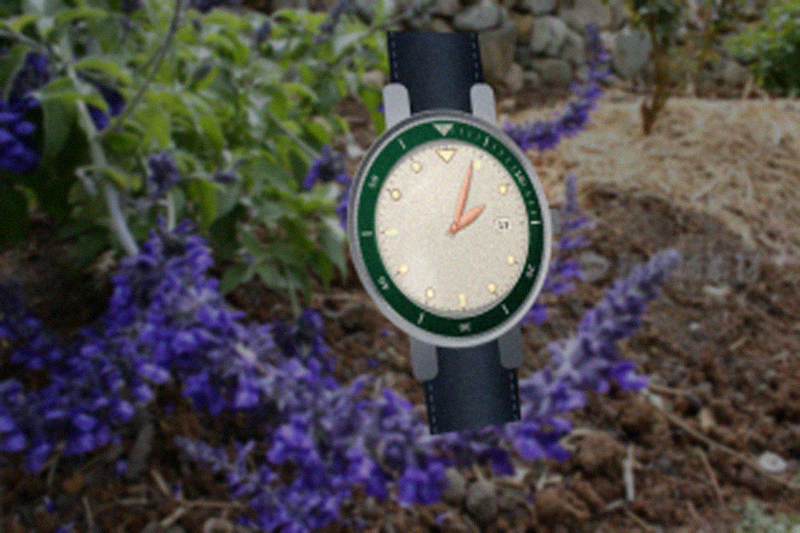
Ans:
h=2 m=4
